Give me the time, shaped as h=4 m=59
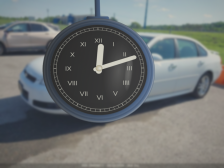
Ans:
h=12 m=12
